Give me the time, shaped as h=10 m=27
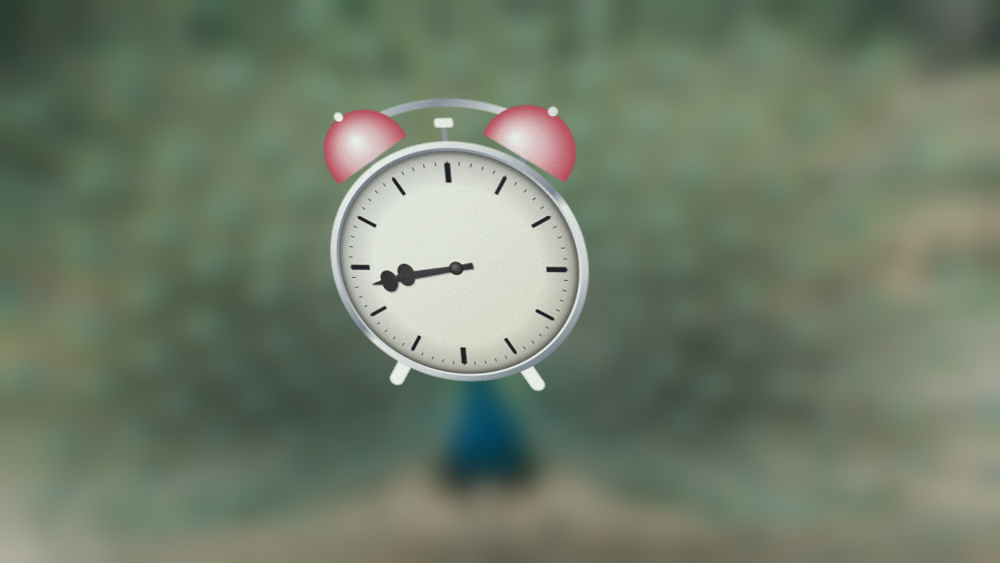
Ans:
h=8 m=43
